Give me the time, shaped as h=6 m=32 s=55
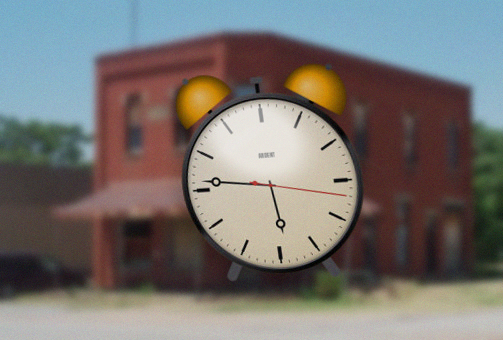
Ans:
h=5 m=46 s=17
